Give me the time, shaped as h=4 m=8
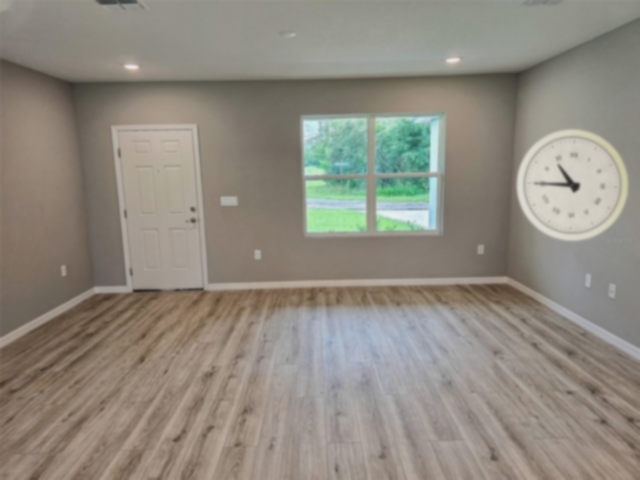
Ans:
h=10 m=45
